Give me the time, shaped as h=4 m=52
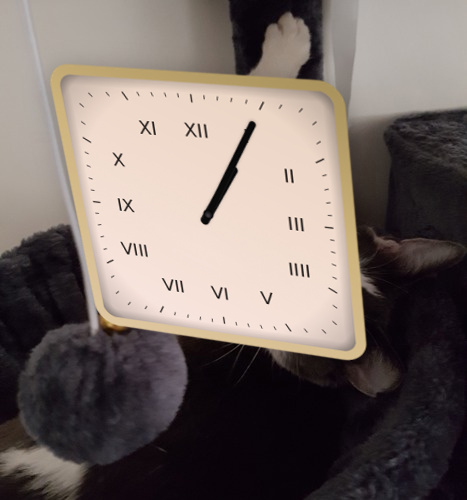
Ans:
h=1 m=5
